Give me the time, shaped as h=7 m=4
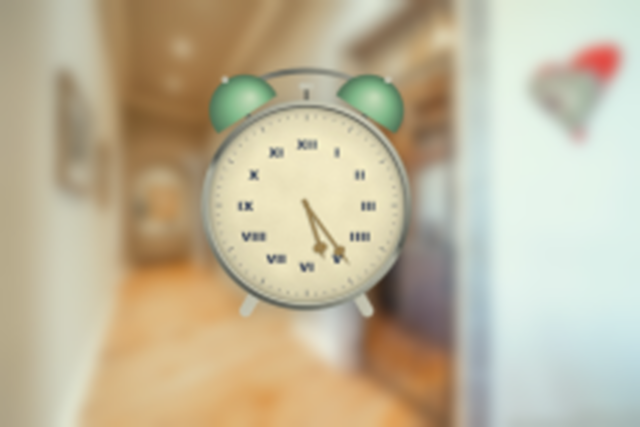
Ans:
h=5 m=24
